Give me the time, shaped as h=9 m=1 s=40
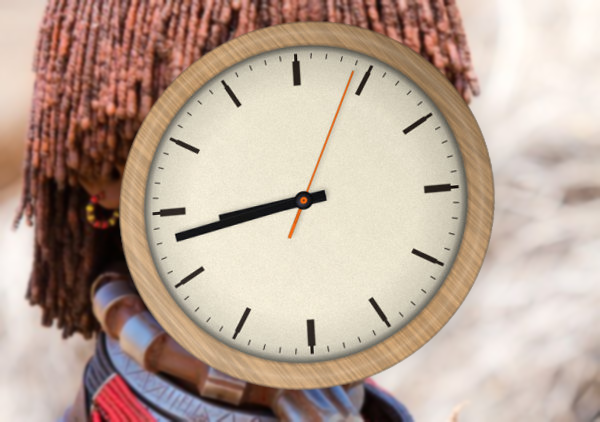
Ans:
h=8 m=43 s=4
